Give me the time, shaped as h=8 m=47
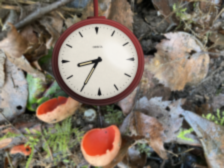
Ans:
h=8 m=35
